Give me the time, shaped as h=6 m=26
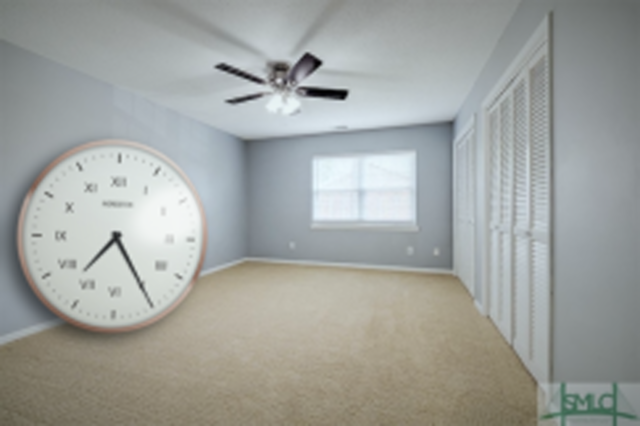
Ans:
h=7 m=25
